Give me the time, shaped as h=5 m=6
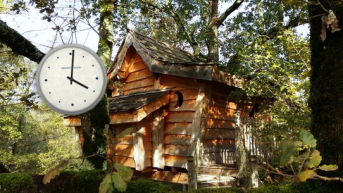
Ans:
h=4 m=1
